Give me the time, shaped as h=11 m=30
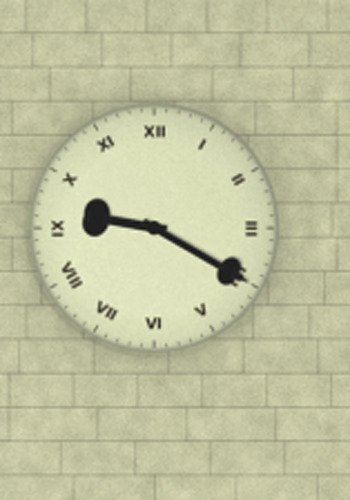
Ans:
h=9 m=20
